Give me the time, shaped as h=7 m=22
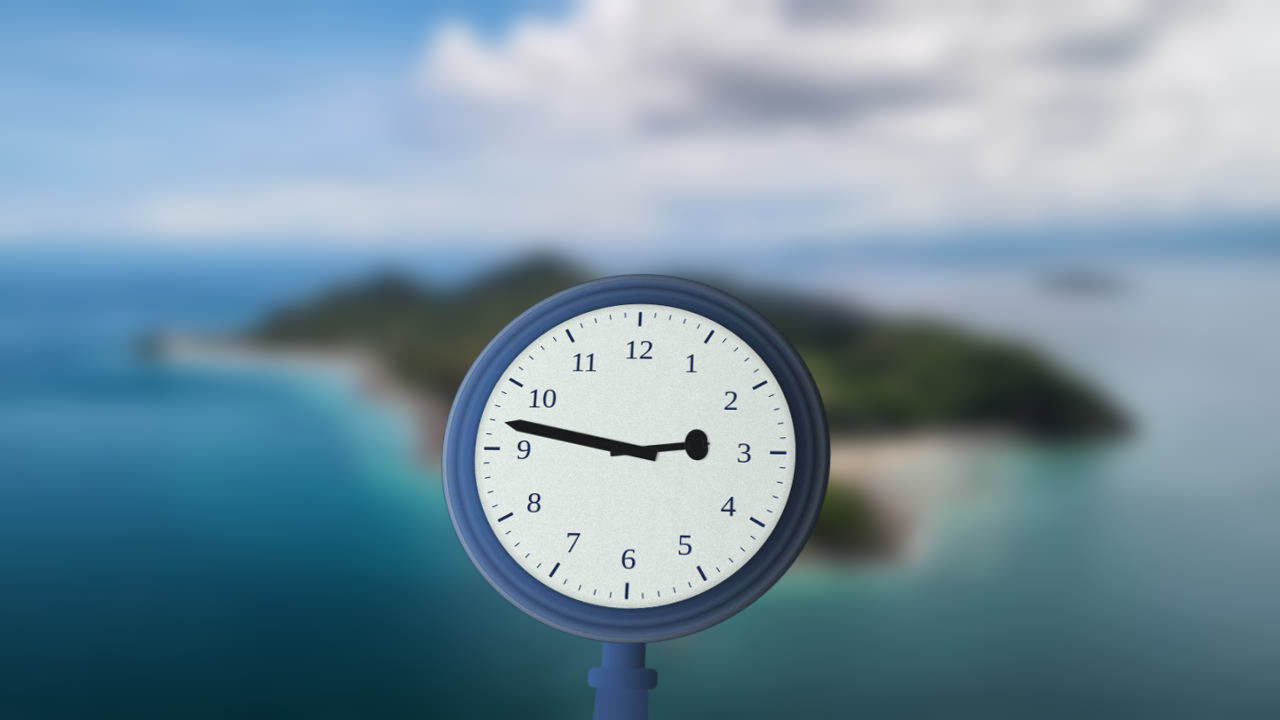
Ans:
h=2 m=47
